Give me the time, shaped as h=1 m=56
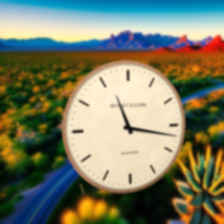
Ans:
h=11 m=17
